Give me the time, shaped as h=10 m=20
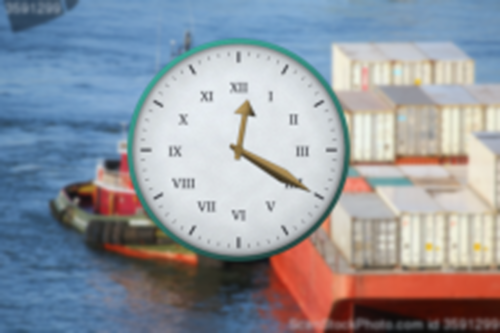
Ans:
h=12 m=20
